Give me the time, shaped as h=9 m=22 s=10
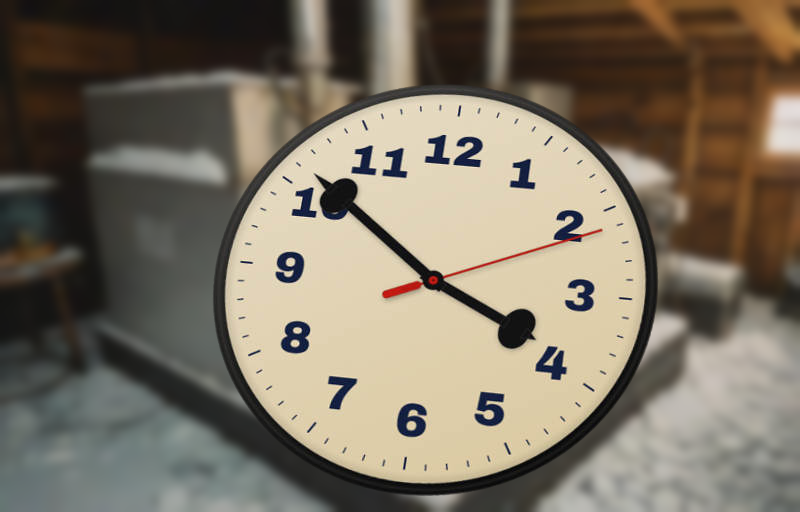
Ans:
h=3 m=51 s=11
